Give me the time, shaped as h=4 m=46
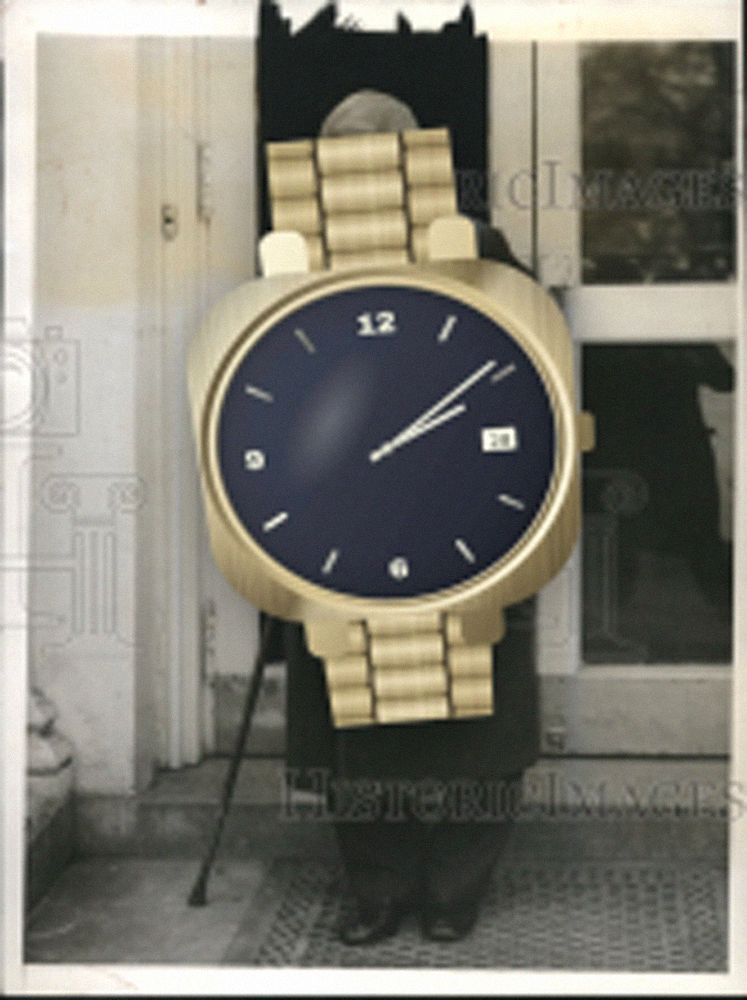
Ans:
h=2 m=9
